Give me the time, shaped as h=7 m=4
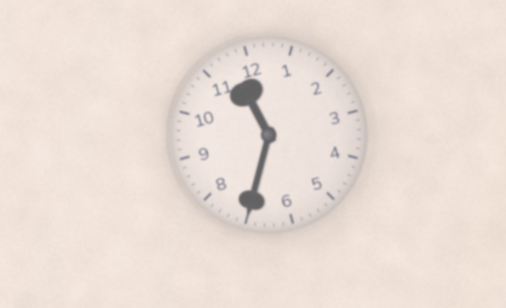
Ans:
h=11 m=35
